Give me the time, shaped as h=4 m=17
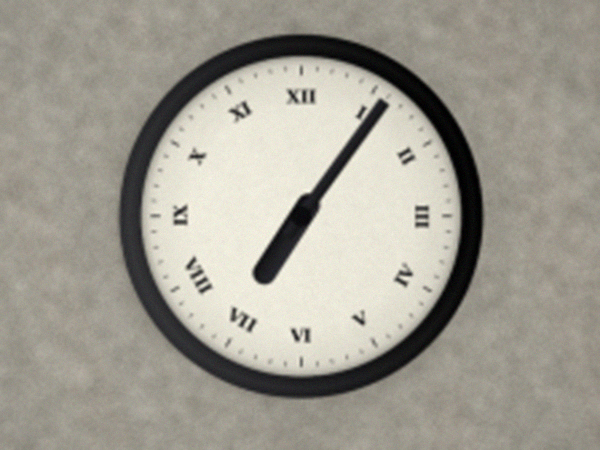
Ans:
h=7 m=6
